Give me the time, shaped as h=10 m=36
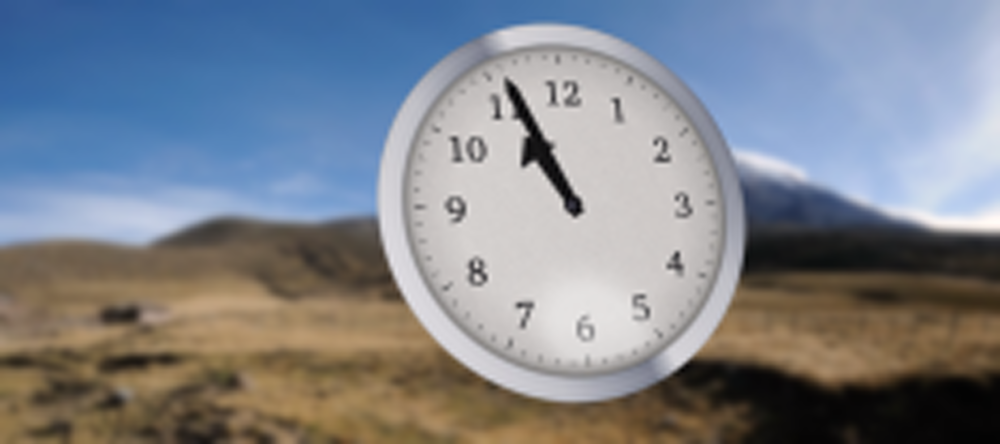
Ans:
h=10 m=56
